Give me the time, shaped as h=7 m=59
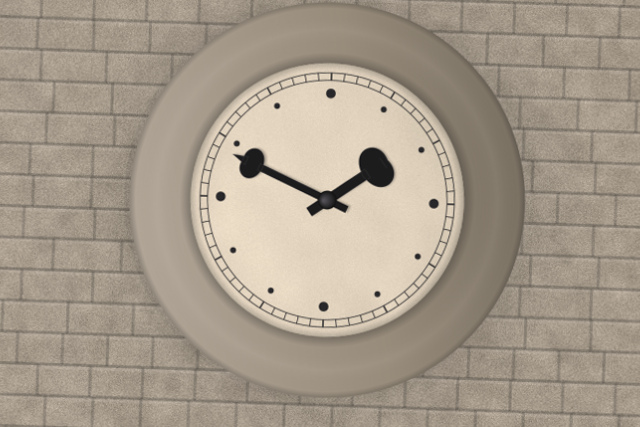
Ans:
h=1 m=49
